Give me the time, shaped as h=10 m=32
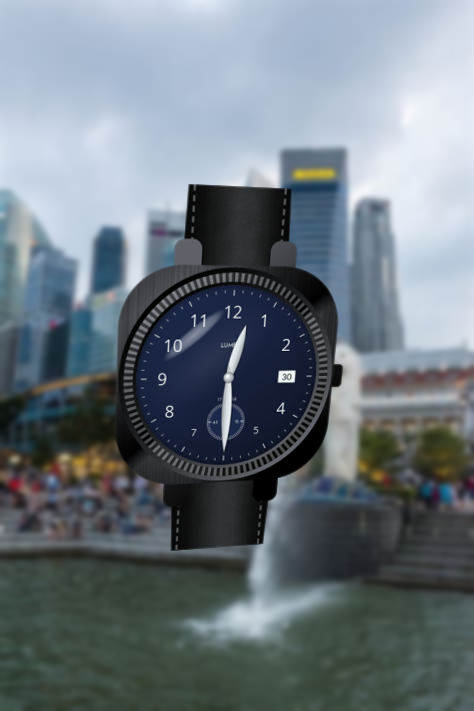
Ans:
h=12 m=30
